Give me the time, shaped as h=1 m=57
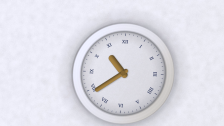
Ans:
h=10 m=39
